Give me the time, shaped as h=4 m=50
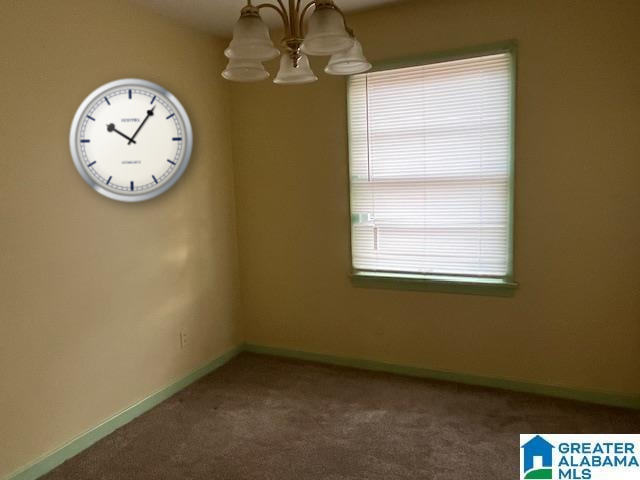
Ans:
h=10 m=6
